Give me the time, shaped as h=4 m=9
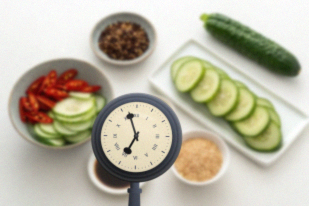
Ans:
h=6 m=57
